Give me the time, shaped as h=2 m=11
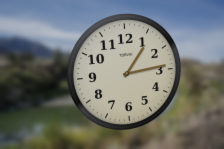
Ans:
h=1 m=14
